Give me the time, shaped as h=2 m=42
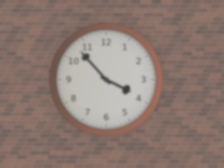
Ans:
h=3 m=53
